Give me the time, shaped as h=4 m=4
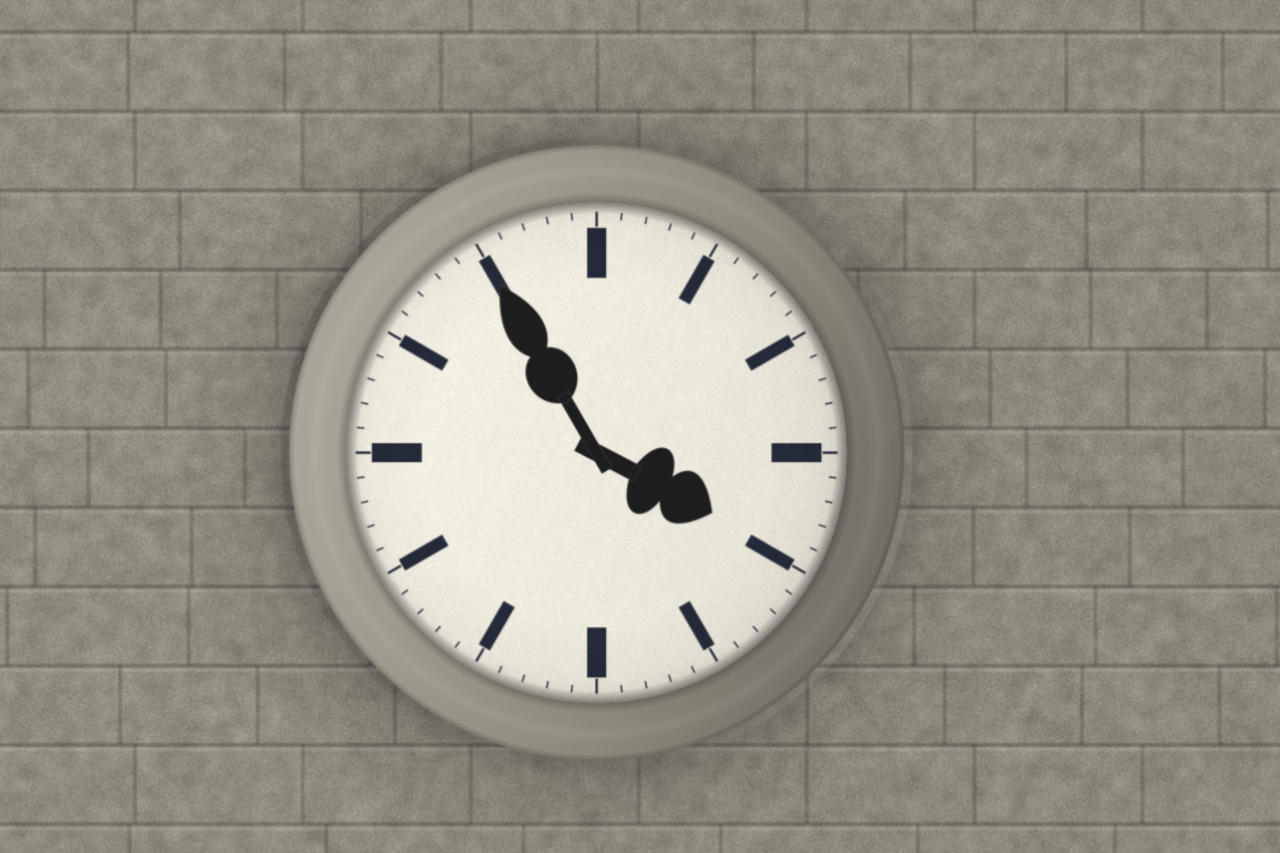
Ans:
h=3 m=55
